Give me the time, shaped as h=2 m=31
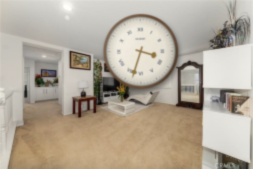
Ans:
h=3 m=33
